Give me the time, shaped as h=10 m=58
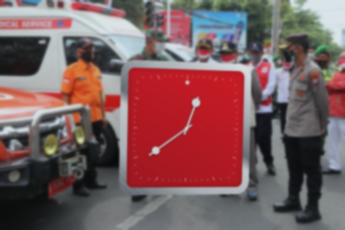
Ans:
h=12 m=39
